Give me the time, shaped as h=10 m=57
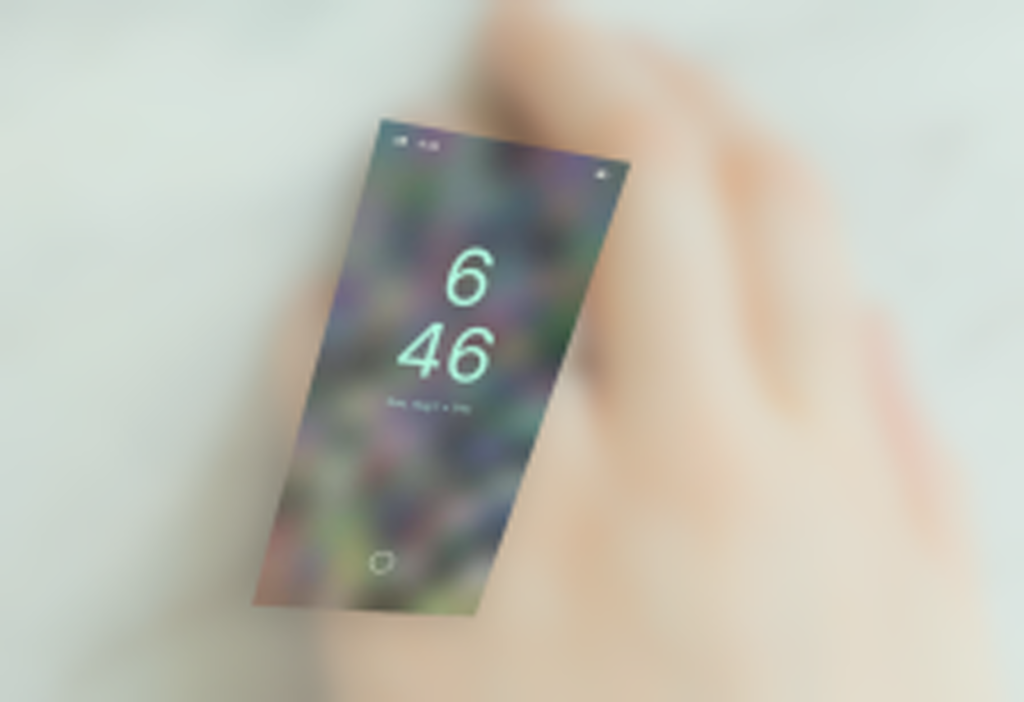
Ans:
h=6 m=46
